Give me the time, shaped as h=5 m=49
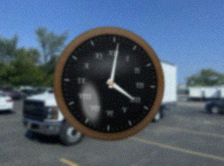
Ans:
h=4 m=1
